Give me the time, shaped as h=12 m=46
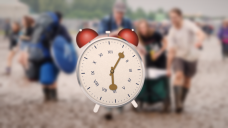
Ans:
h=6 m=6
